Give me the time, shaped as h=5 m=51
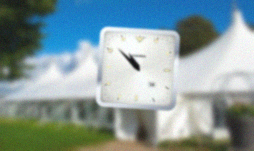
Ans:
h=10 m=52
